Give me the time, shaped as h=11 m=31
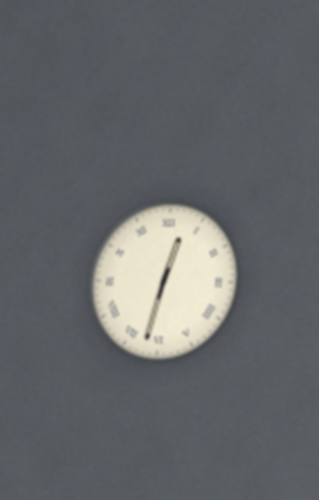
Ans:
h=12 m=32
